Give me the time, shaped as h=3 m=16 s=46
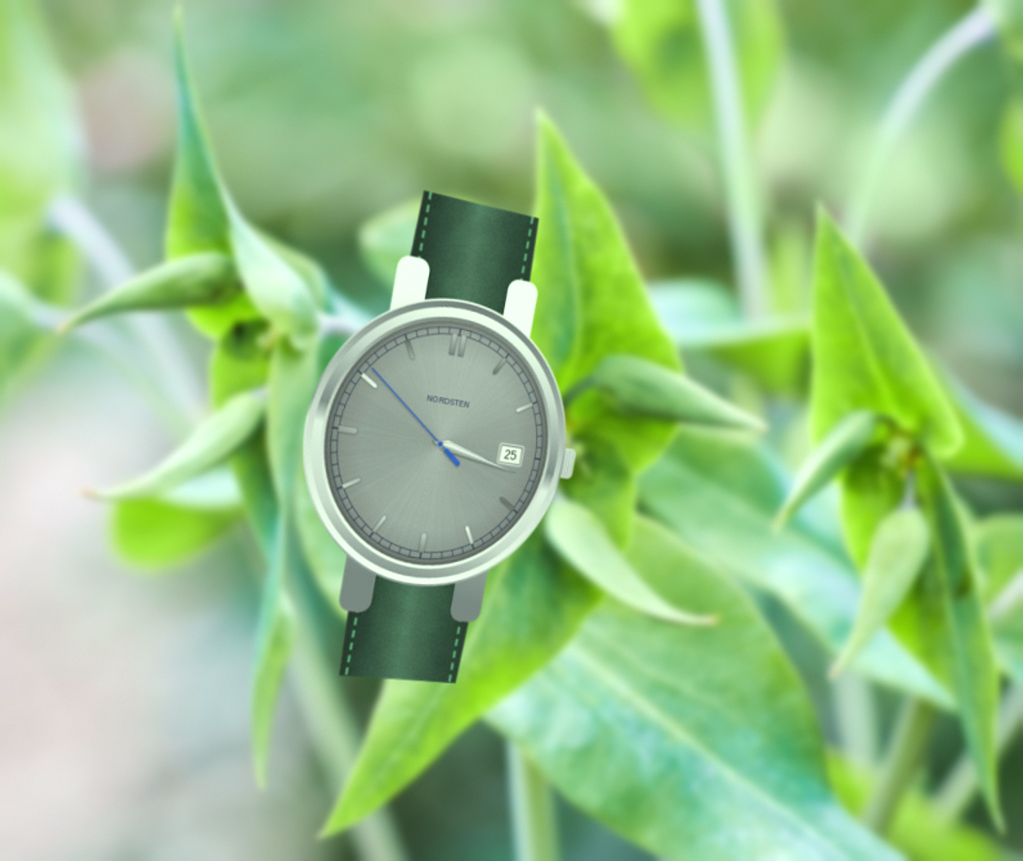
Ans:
h=3 m=16 s=51
